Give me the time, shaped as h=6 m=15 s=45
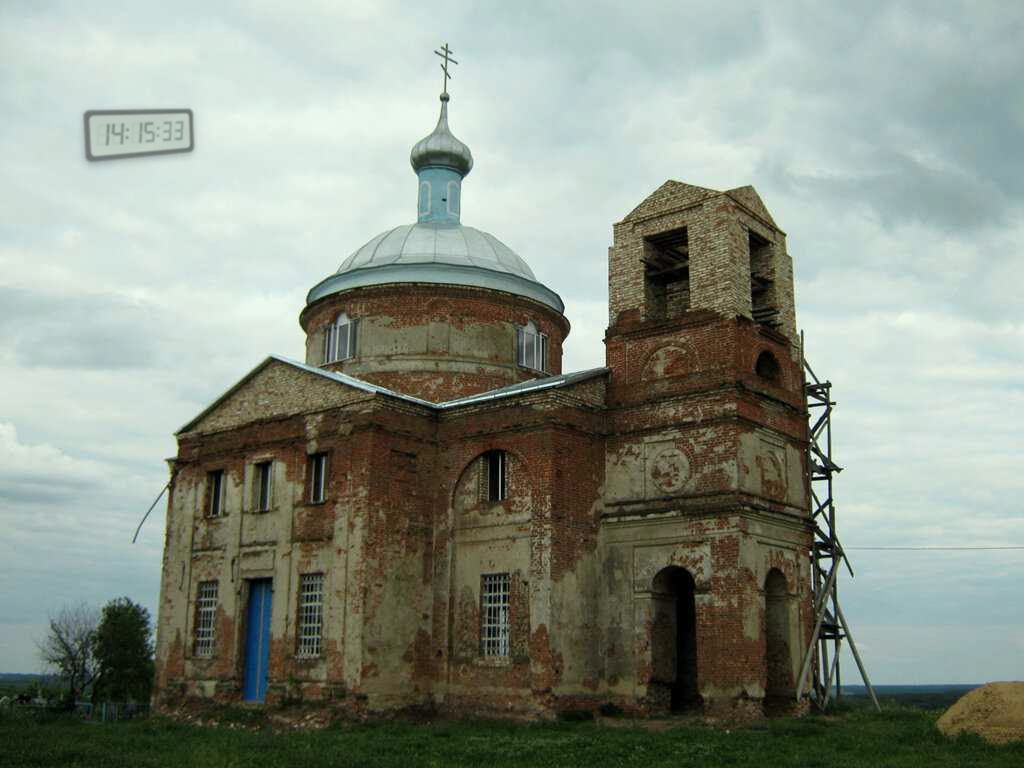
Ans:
h=14 m=15 s=33
